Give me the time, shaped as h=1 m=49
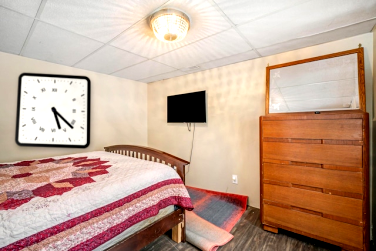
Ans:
h=5 m=22
